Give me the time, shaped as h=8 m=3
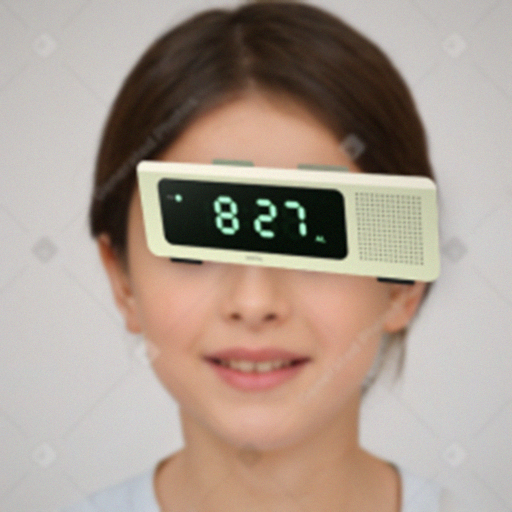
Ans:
h=8 m=27
